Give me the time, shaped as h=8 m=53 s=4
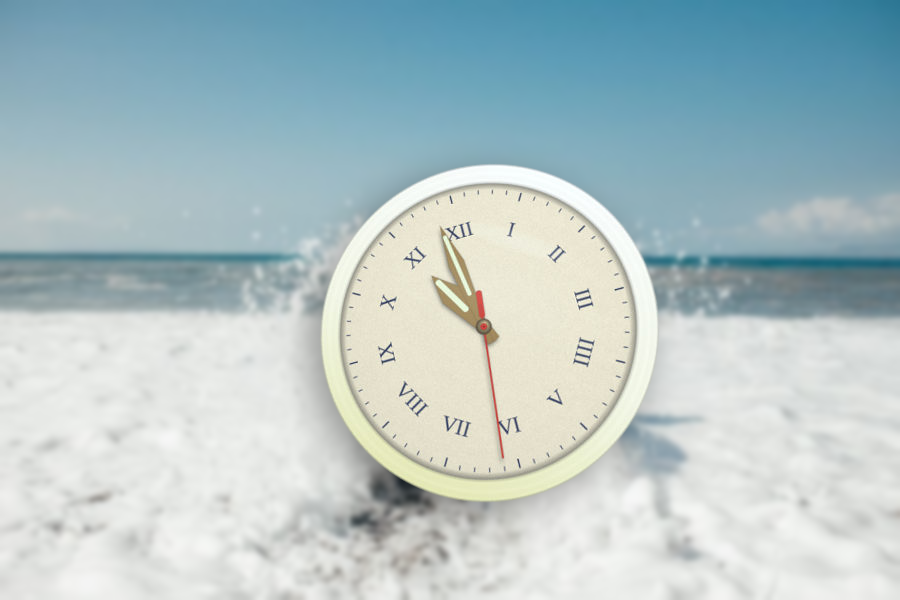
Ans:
h=10 m=58 s=31
